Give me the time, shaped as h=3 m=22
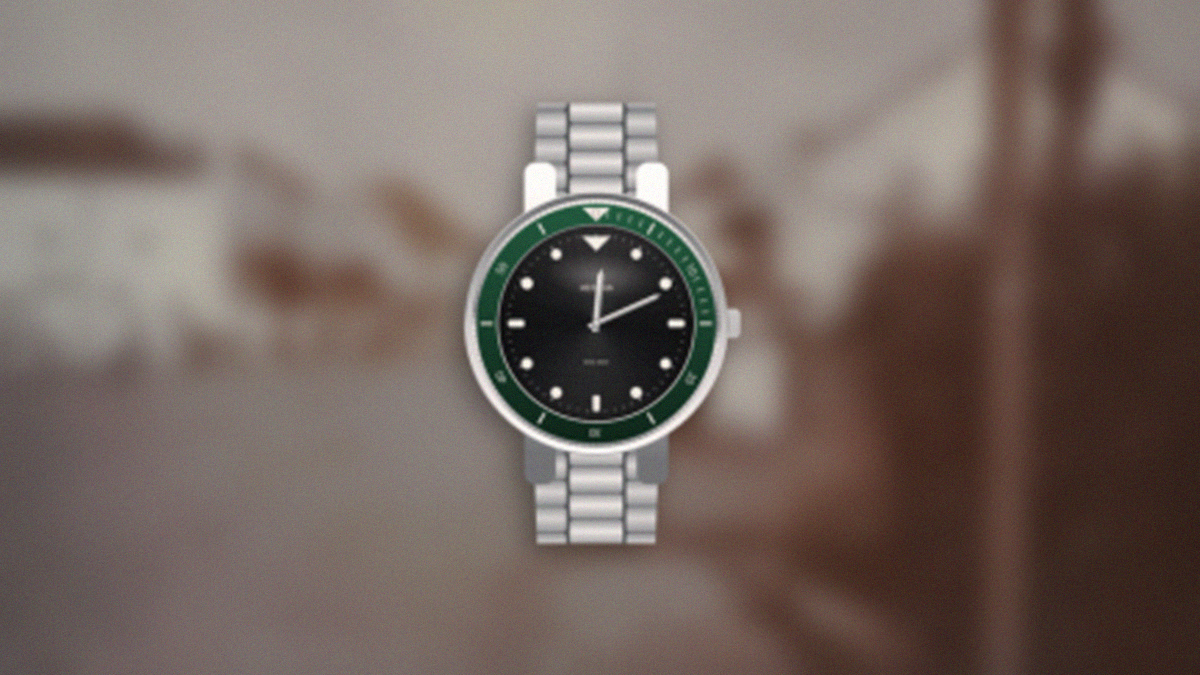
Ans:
h=12 m=11
